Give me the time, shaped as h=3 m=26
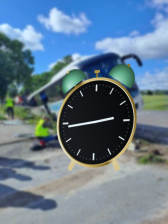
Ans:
h=2 m=44
